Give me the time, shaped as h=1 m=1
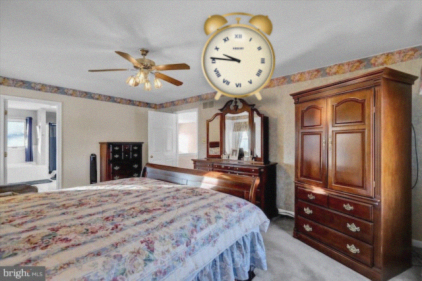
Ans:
h=9 m=46
